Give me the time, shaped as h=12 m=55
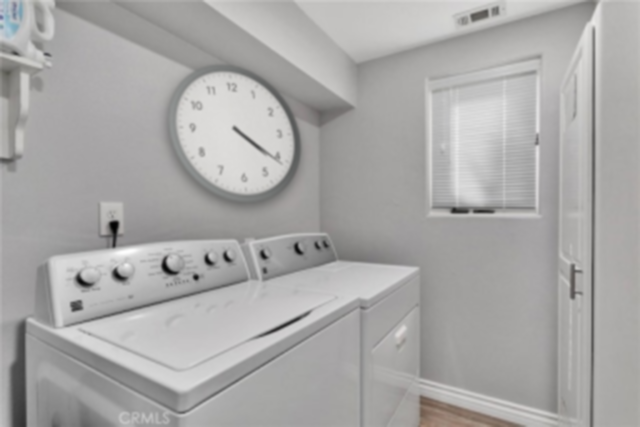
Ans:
h=4 m=21
